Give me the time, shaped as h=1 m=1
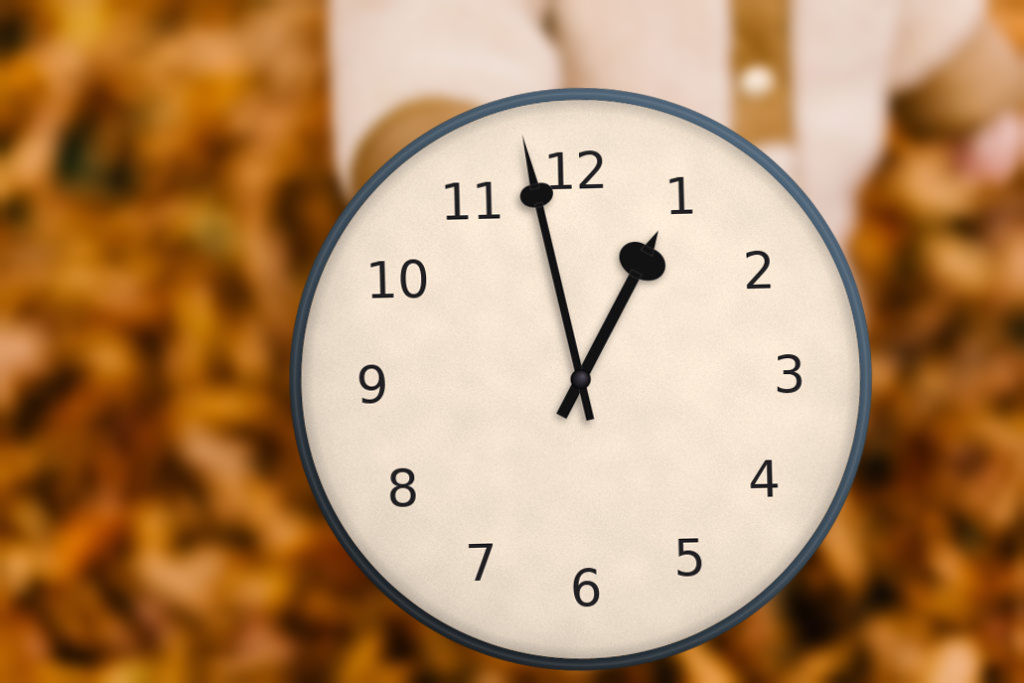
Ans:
h=12 m=58
